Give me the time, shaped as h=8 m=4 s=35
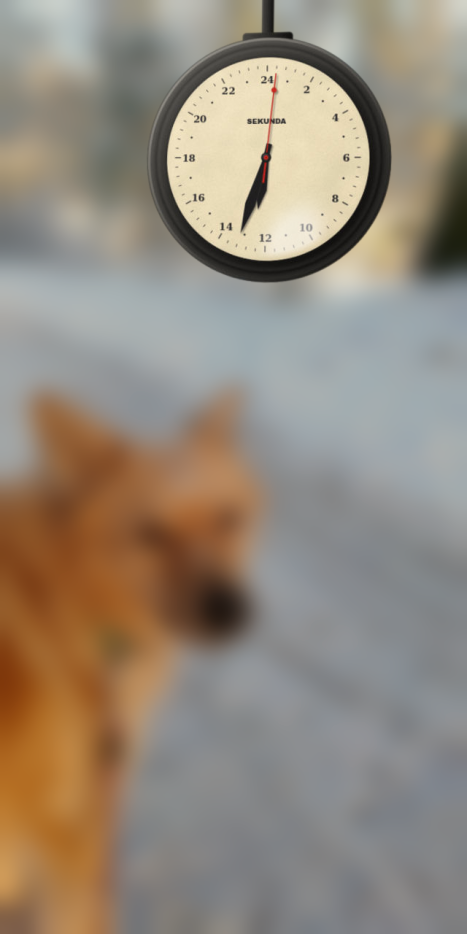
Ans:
h=12 m=33 s=1
